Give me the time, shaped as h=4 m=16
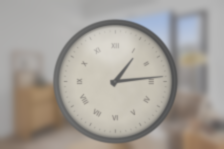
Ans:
h=1 m=14
